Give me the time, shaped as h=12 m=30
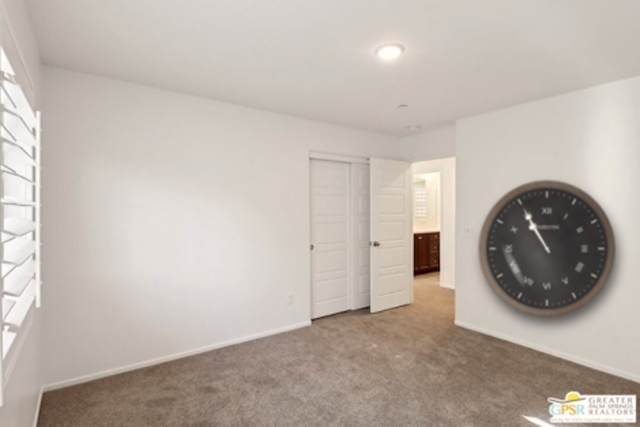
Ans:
h=10 m=55
